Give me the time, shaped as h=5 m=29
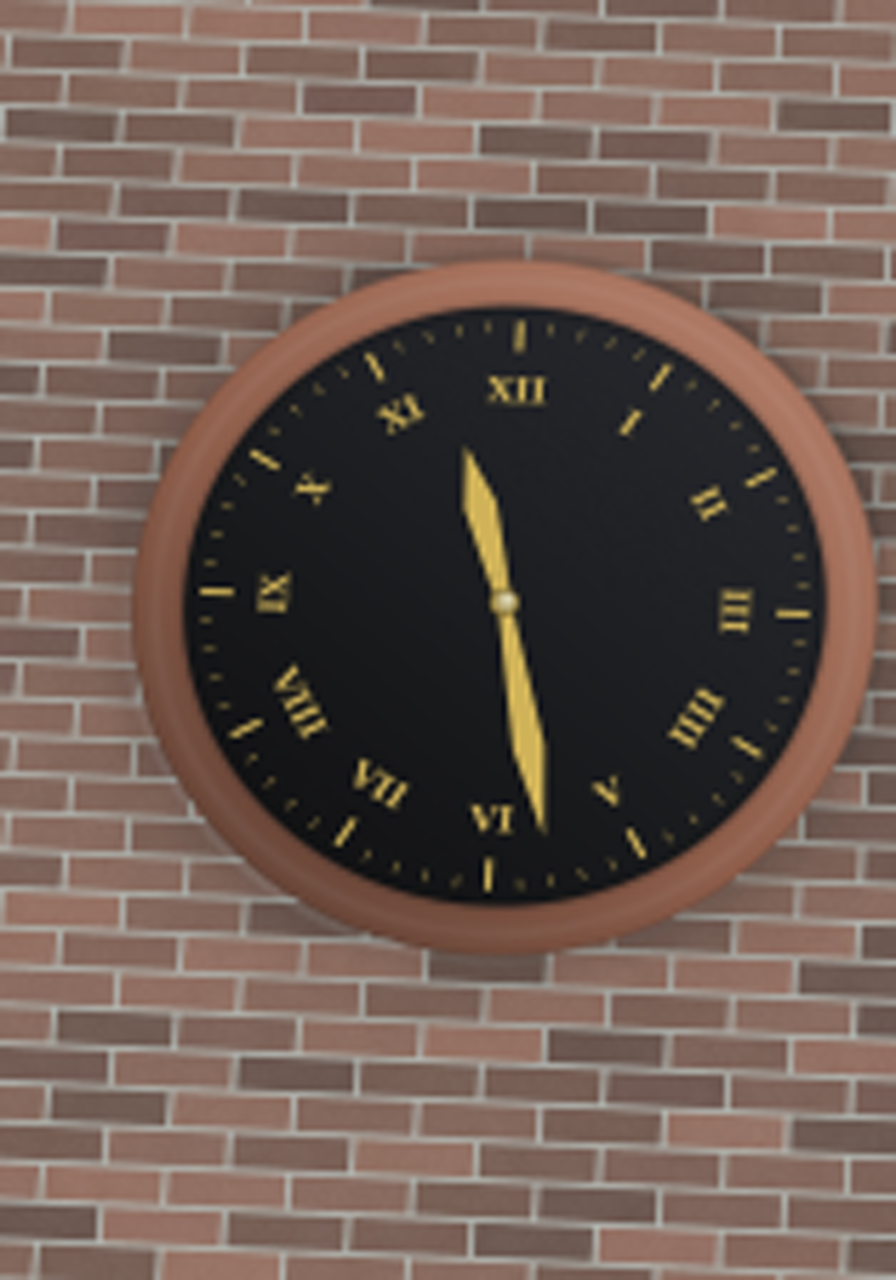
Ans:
h=11 m=28
